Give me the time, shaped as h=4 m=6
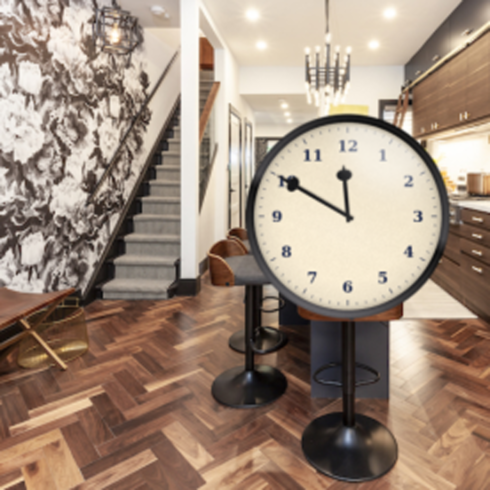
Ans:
h=11 m=50
